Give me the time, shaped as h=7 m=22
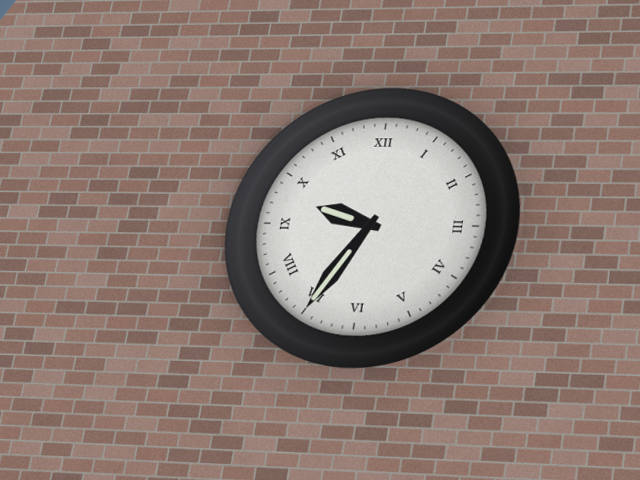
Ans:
h=9 m=35
